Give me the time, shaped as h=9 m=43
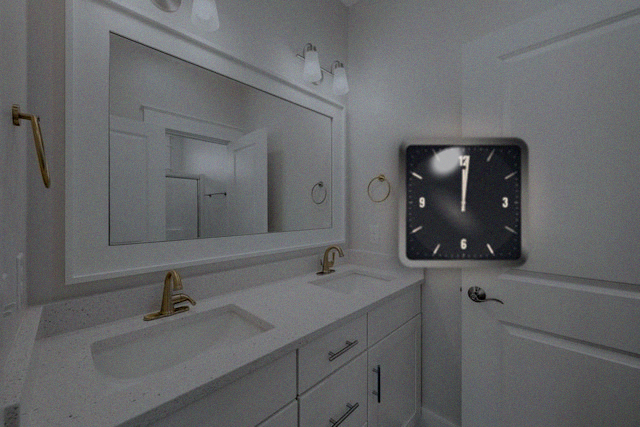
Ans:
h=12 m=1
